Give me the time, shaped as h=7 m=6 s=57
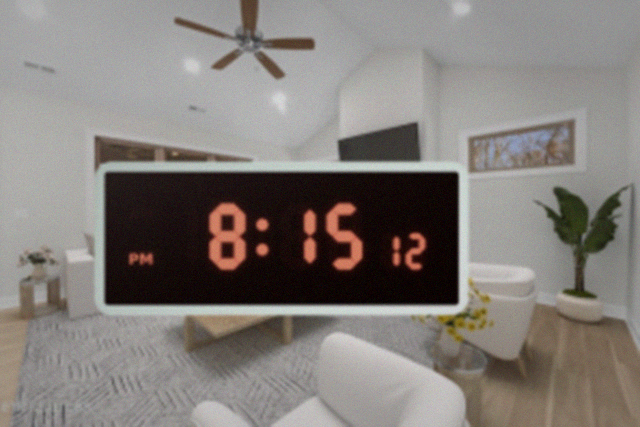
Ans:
h=8 m=15 s=12
